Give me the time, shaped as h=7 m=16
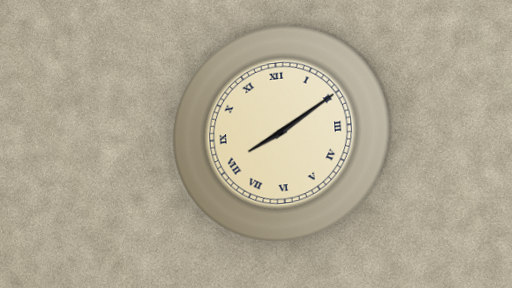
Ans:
h=8 m=10
